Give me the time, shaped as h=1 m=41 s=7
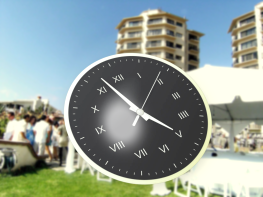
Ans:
h=4 m=57 s=9
